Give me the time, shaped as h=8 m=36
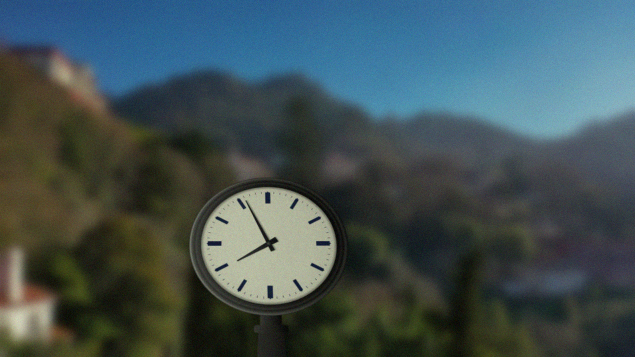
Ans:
h=7 m=56
